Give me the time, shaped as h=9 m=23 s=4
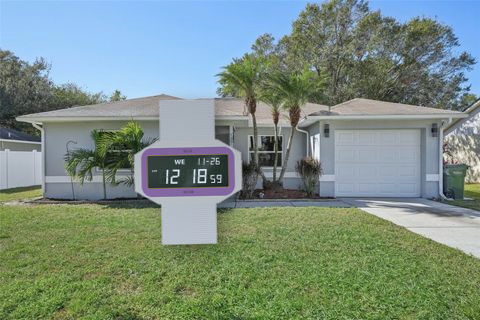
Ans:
h=12 m=18 s=59
